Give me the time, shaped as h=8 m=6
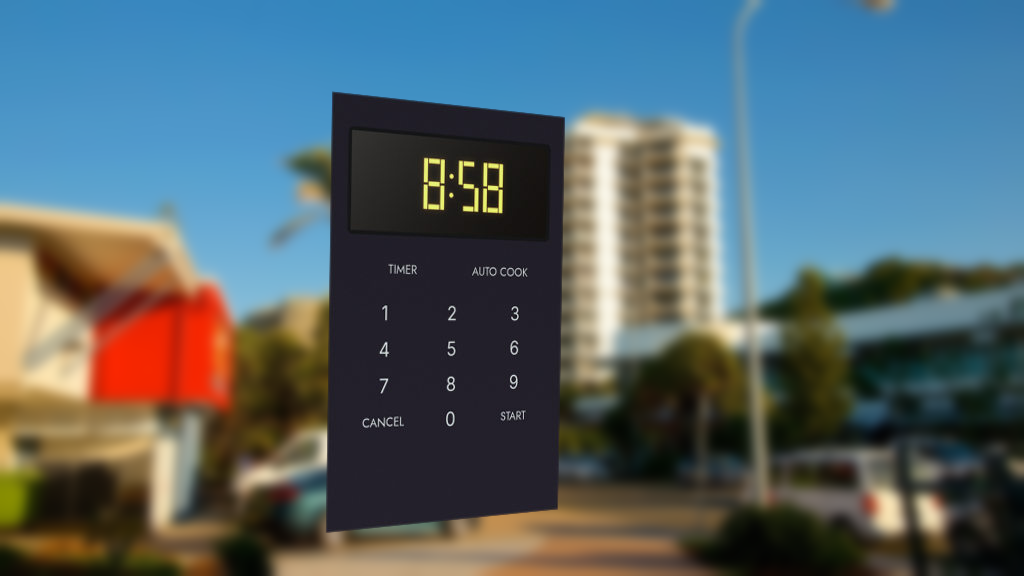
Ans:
h=8 m=58
